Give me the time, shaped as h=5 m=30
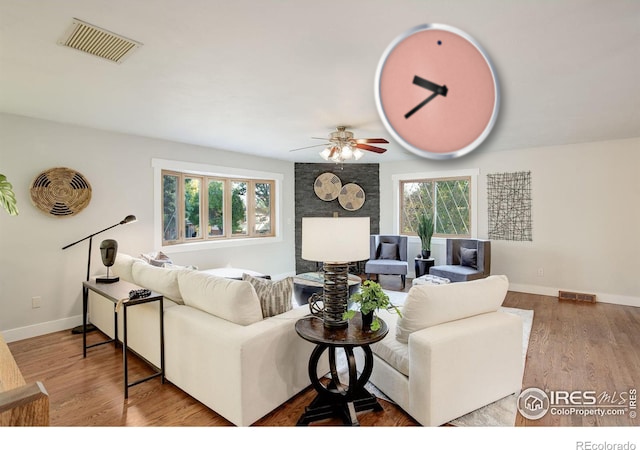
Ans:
h=9 m=39
